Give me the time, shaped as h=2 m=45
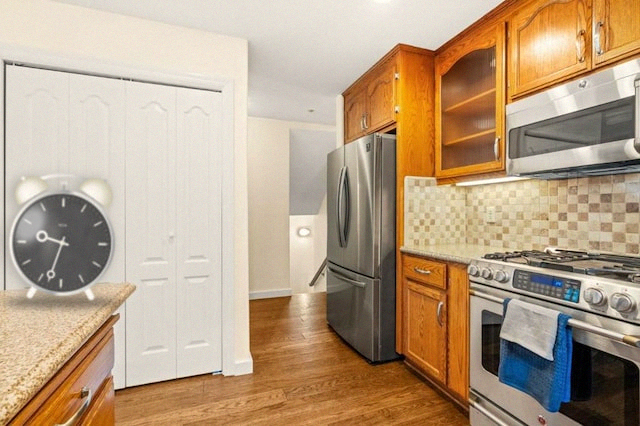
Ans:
h=9 m=33
